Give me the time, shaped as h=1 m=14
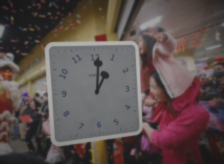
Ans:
h=1 m=1
